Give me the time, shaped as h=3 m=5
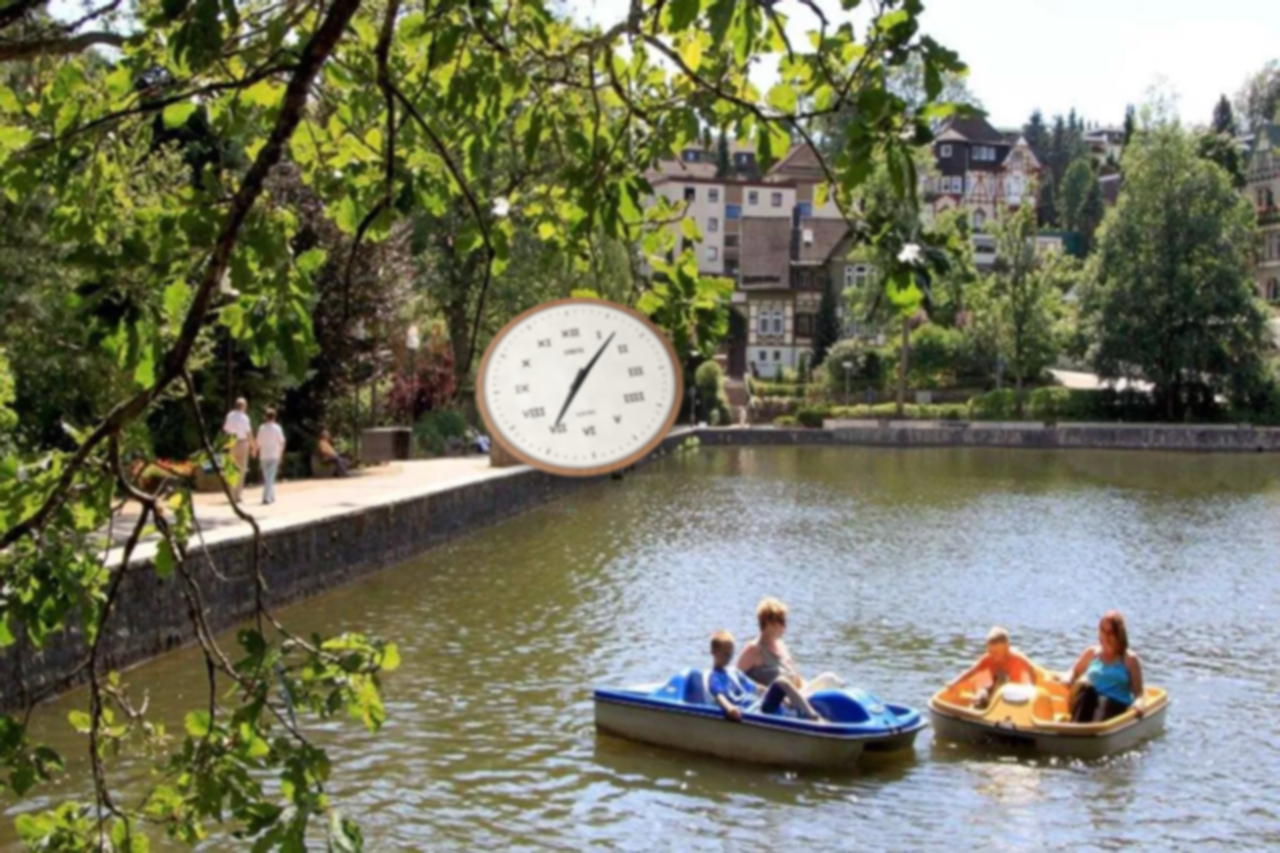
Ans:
h=7 m=7
